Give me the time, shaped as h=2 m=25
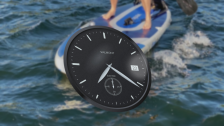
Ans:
h=7 m=21
